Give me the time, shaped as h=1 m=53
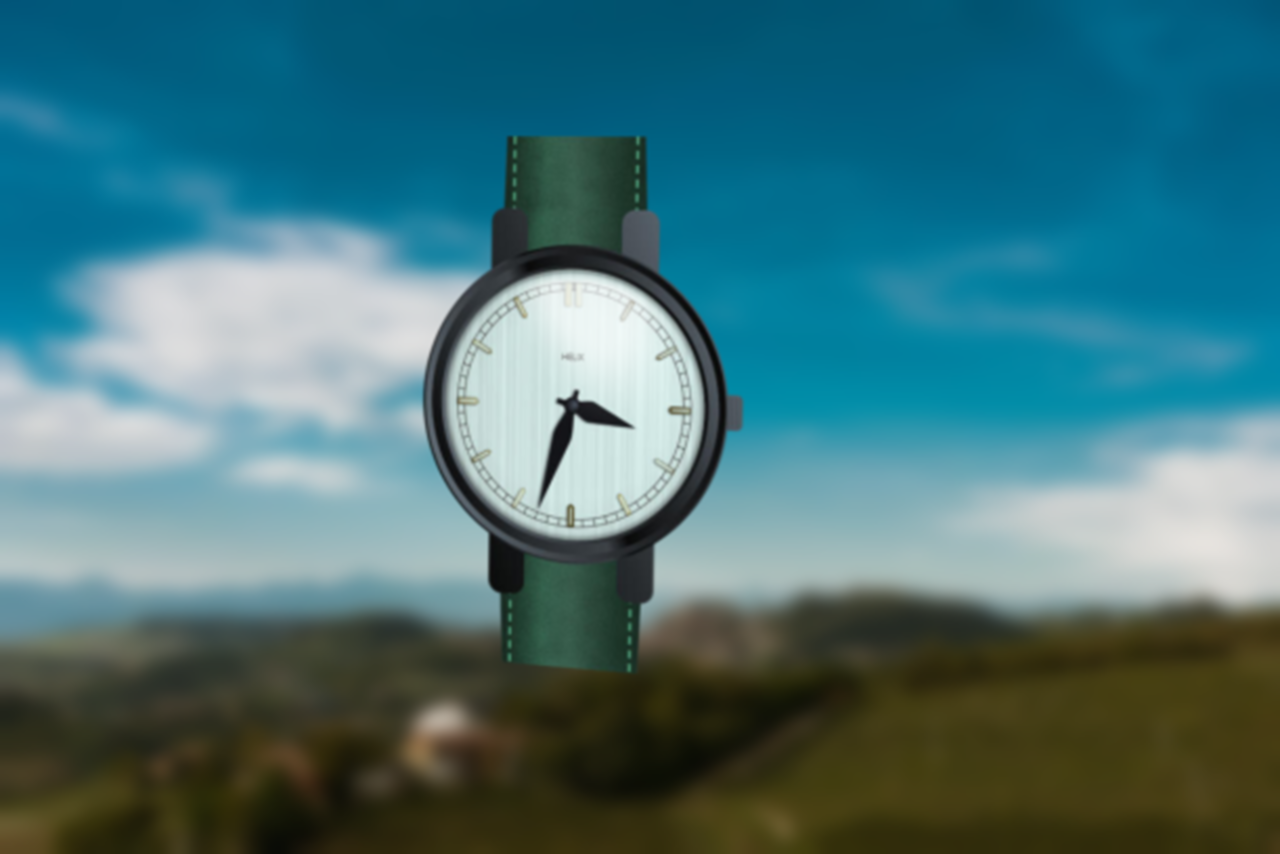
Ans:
h=3 m=33
